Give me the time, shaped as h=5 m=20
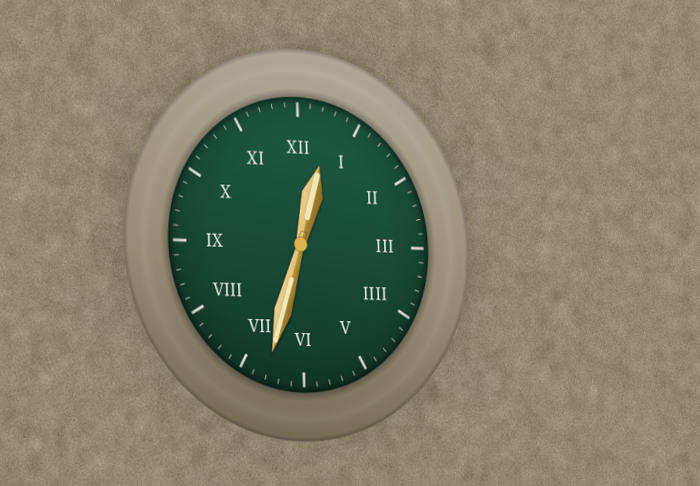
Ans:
h=12 m=33
